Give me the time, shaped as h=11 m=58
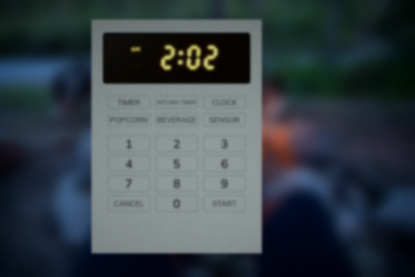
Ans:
h=2 m=2
